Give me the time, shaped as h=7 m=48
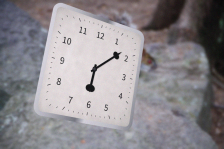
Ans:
h=6 m=8
